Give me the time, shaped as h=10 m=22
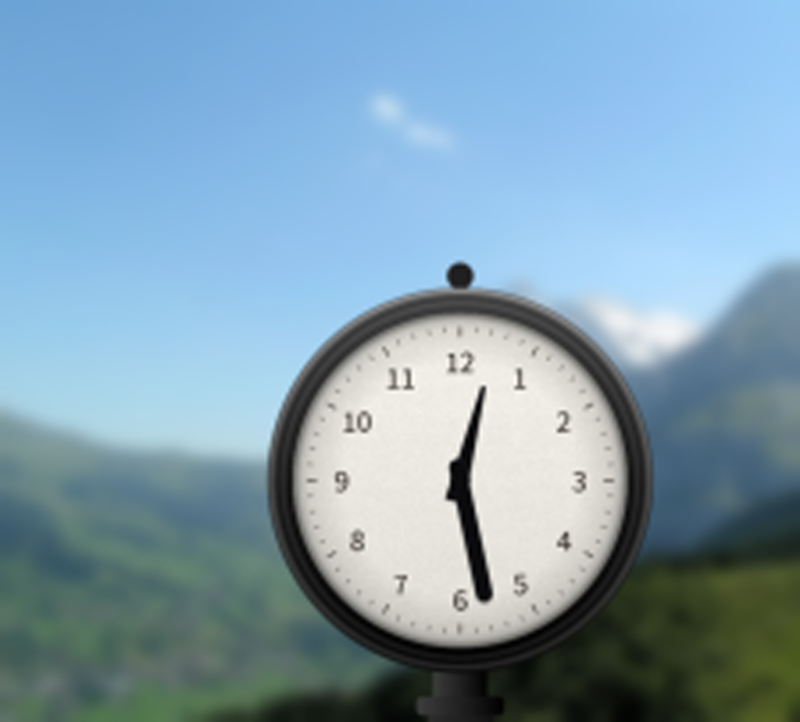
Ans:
h=12 m=28
